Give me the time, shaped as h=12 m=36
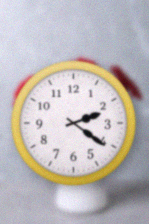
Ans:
h=2 m=21
